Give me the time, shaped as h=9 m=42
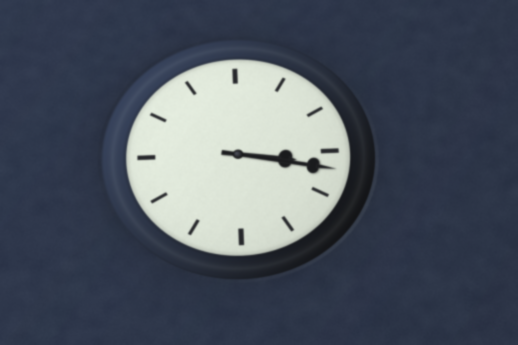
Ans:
h=3 m=17
